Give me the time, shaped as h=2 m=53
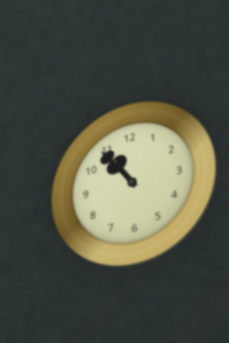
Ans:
h=10 m=54
